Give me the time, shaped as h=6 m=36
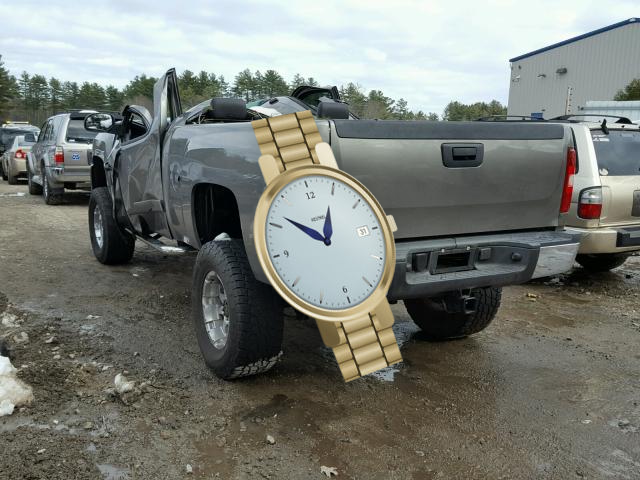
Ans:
h=12 m=52
